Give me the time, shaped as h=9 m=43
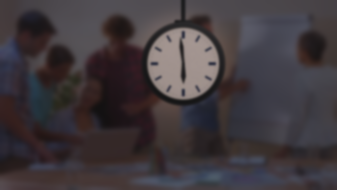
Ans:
h=5 m=59
